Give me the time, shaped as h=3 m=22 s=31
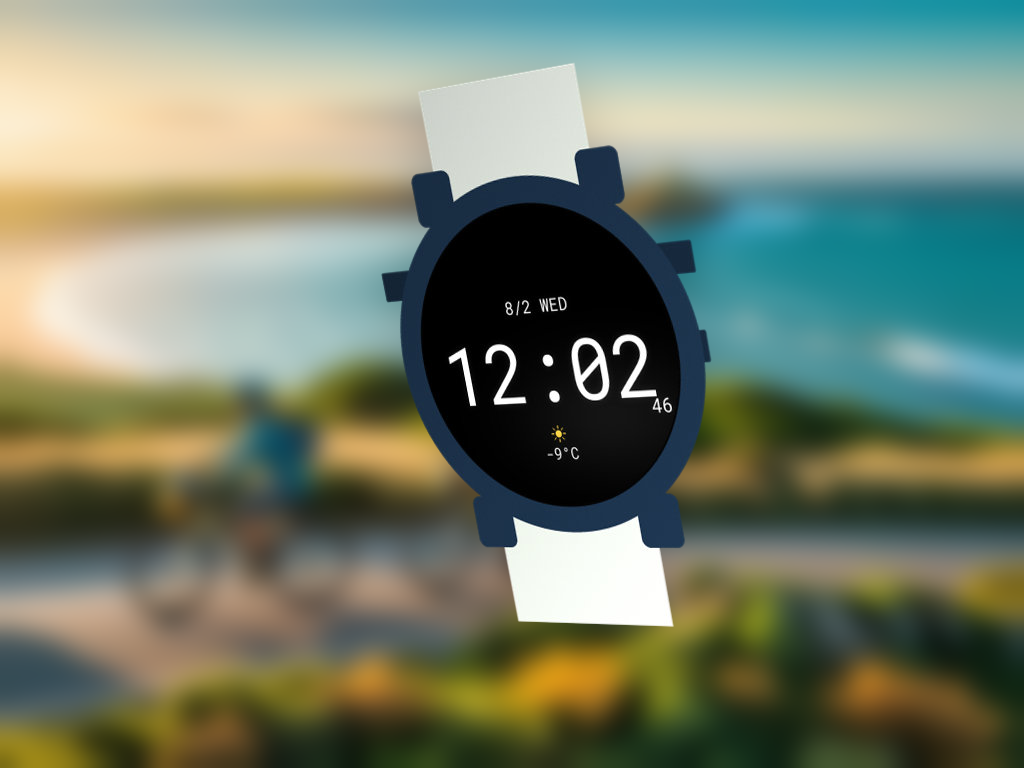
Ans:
h=12 m=2 s=46
